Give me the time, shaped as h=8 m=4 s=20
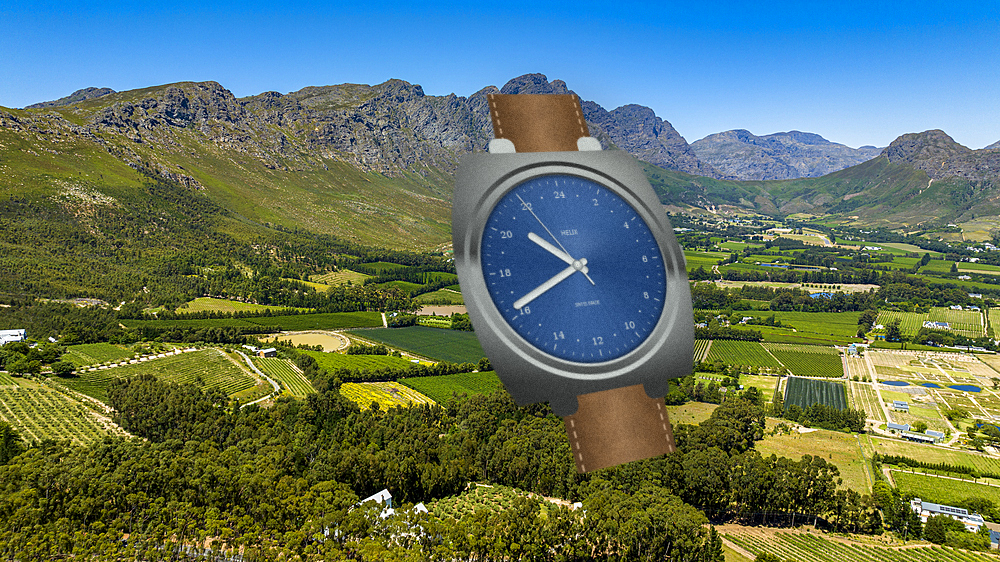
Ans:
h=20 m=40 s=55
